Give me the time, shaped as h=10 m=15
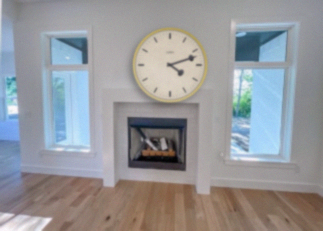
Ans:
h=4 m=12
